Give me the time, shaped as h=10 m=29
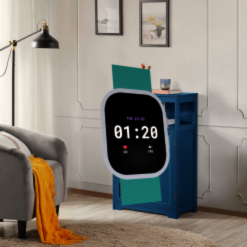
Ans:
h=1 m=20
